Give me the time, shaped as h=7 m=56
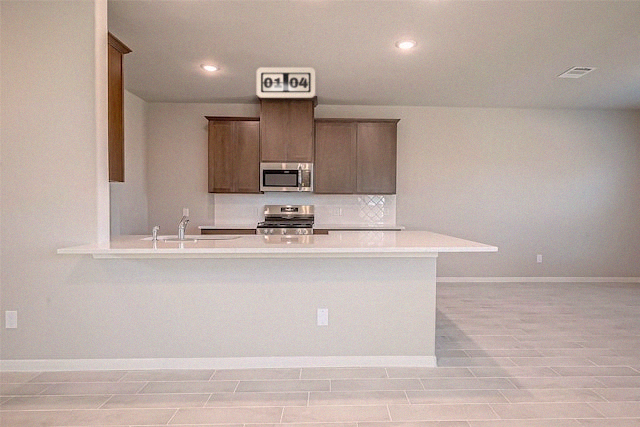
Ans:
h=1 m=4
